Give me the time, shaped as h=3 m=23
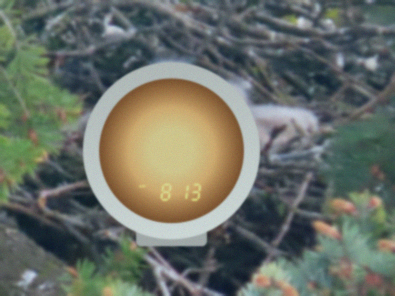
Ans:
h=8 m=13
